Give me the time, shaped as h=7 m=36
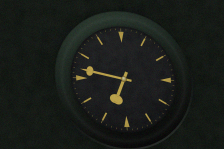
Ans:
h=6 m=47
